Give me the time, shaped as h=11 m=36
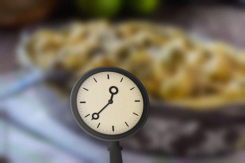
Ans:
h=12 m=38
